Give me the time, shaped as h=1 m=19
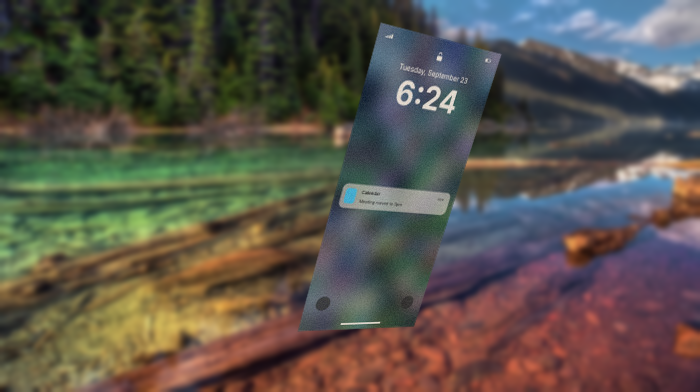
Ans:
h=6 m=24
